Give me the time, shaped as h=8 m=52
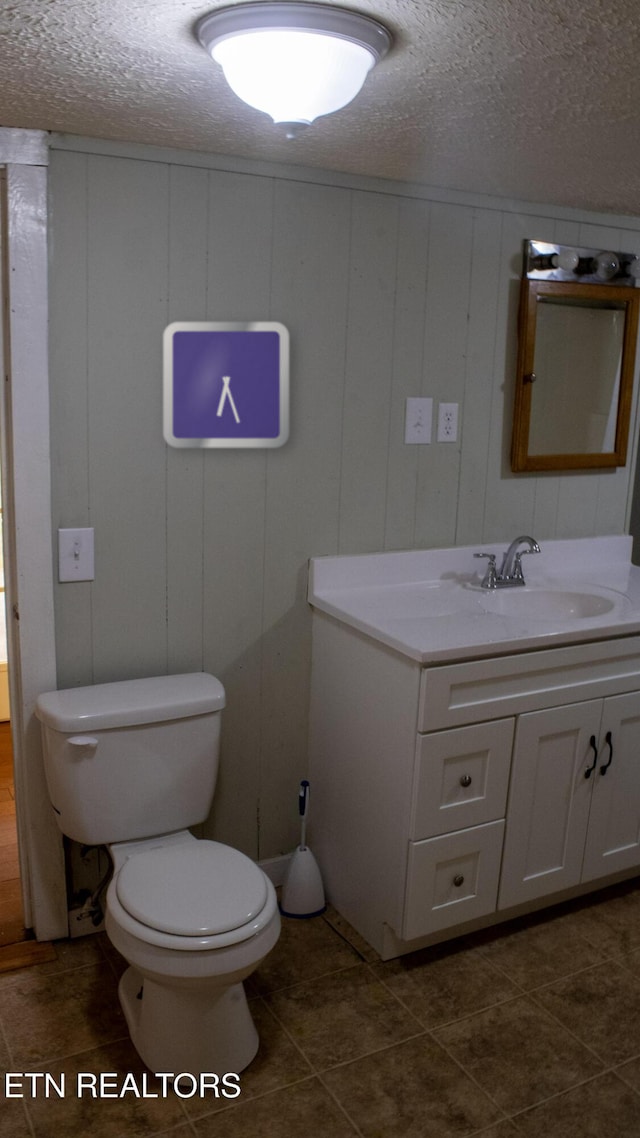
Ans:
h=6 m=27
